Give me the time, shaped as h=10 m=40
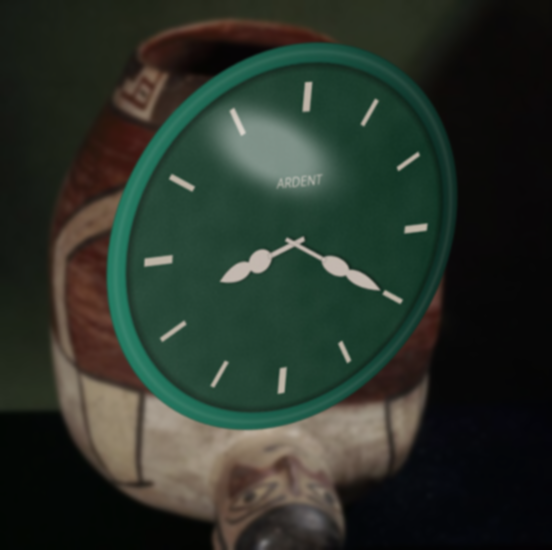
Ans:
h=8 m=20
